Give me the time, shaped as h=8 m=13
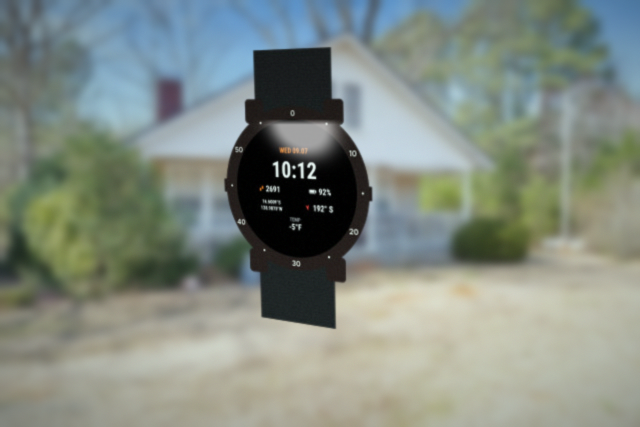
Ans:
h=10 m=12
